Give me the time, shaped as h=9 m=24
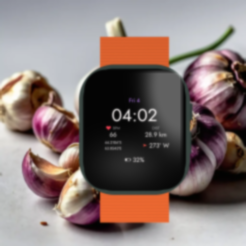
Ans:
h=4 m=2
